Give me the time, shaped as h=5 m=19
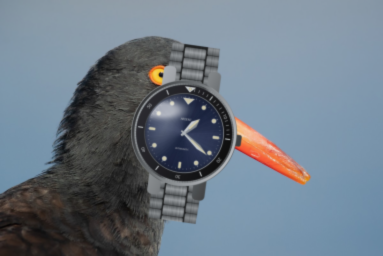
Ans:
h=1 m=21
